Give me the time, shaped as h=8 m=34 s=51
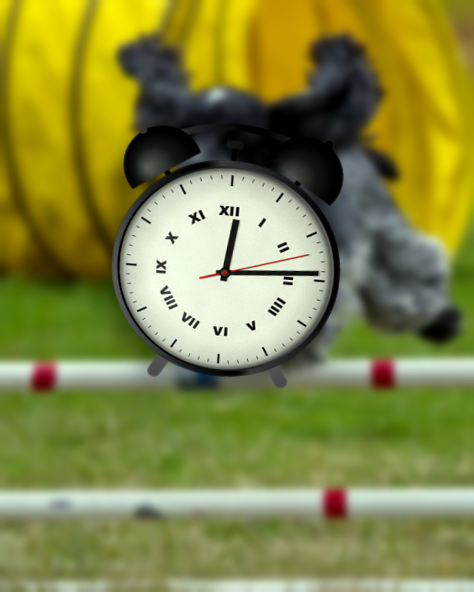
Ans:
h=12 m=14 s=12
